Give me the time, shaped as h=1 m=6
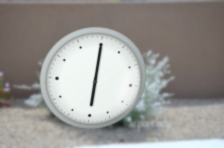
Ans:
h=6 m=0
